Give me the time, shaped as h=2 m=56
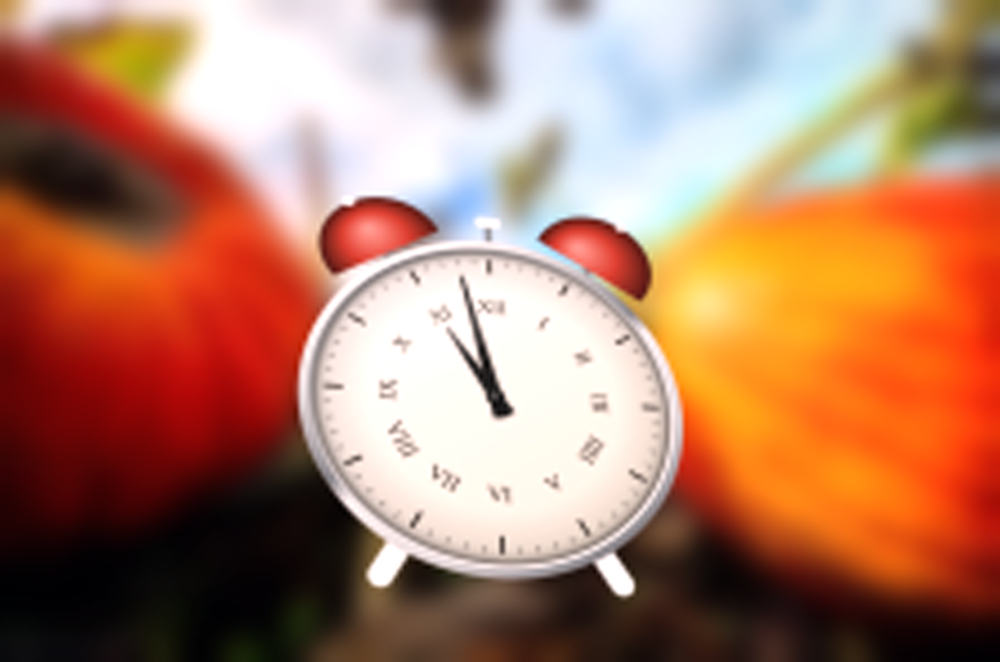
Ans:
h=10 m=58
